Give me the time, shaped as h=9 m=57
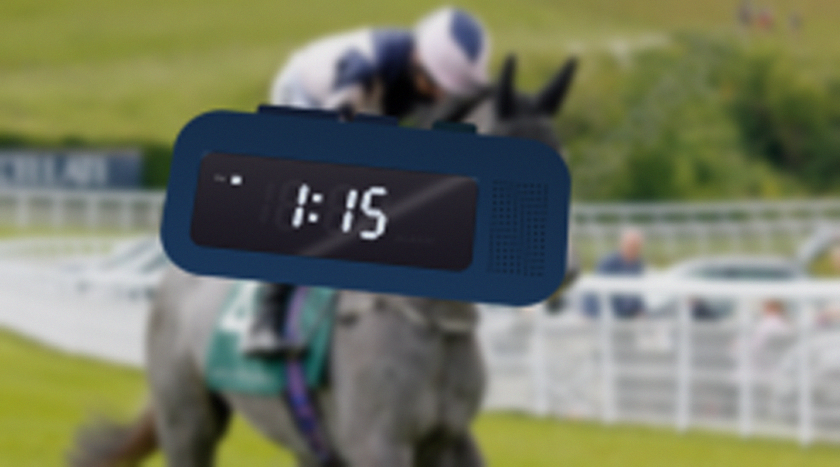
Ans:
h=1 m=15
